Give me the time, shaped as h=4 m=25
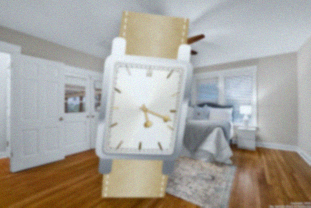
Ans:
h=5 m=18
